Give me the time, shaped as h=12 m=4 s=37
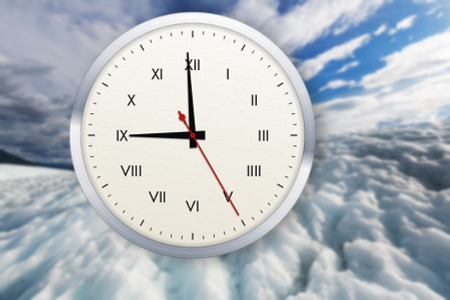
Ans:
h=8 m=59 s=25
